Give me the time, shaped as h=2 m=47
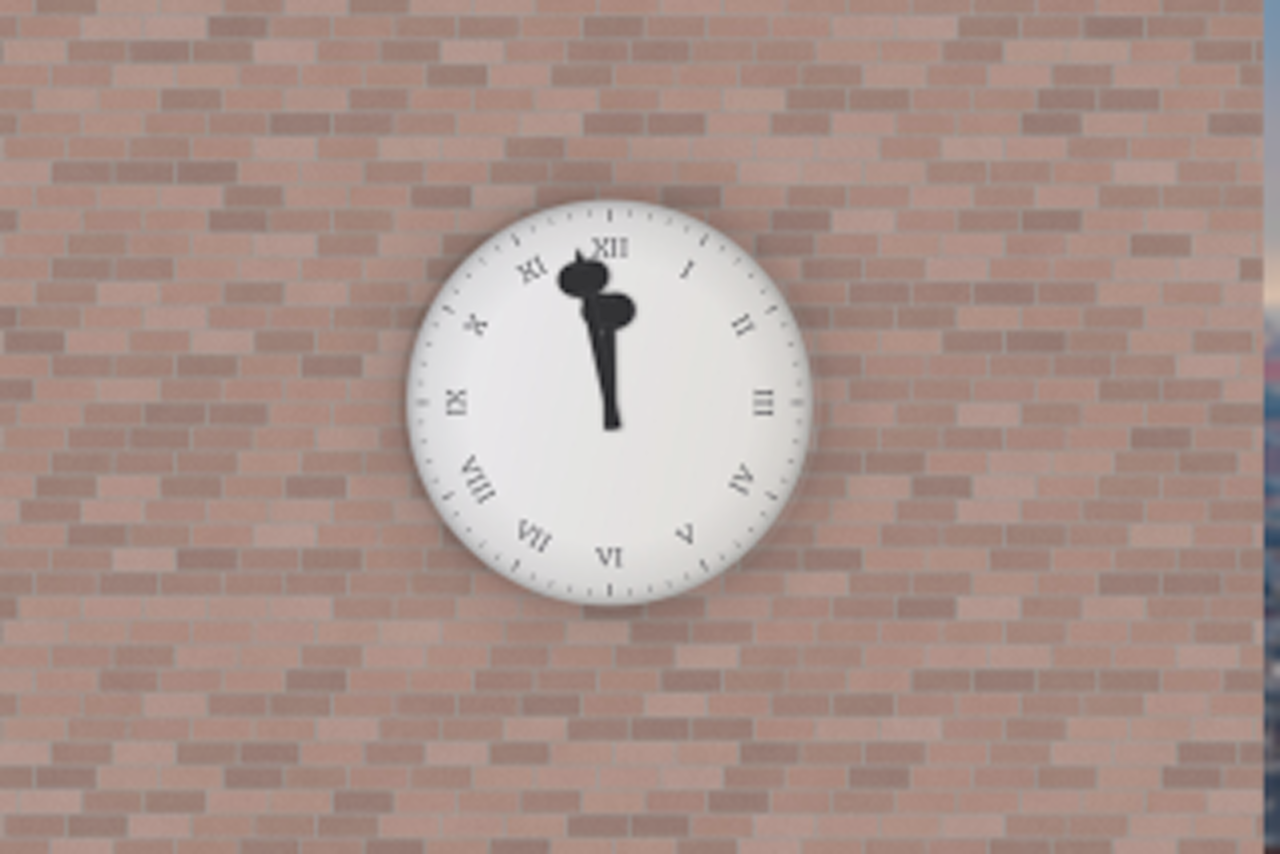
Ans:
h=11 m=58
